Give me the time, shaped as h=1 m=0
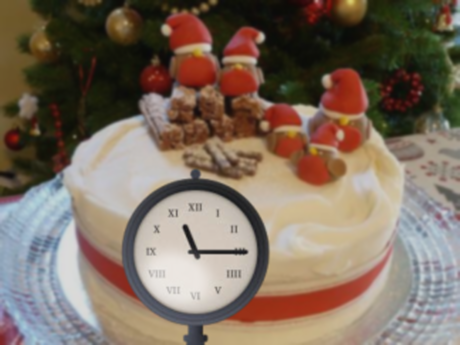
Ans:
h=11 m=15
